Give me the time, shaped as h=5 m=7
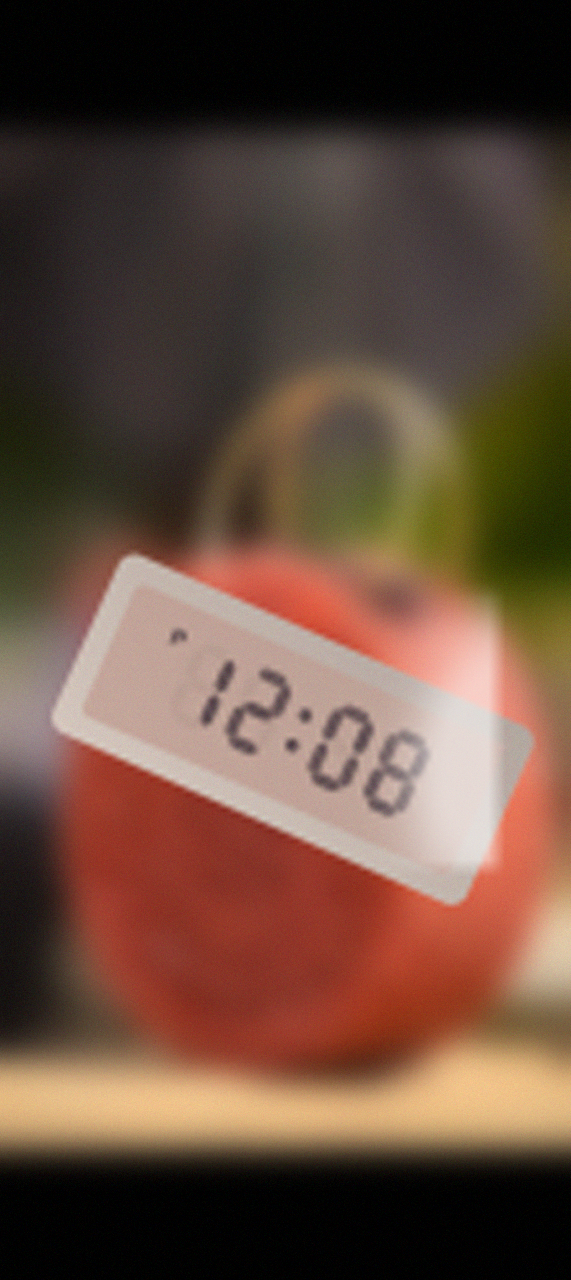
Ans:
h=12 m=8
